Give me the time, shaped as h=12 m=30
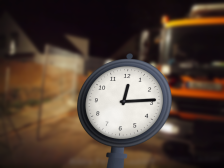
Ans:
h=12 m=14
